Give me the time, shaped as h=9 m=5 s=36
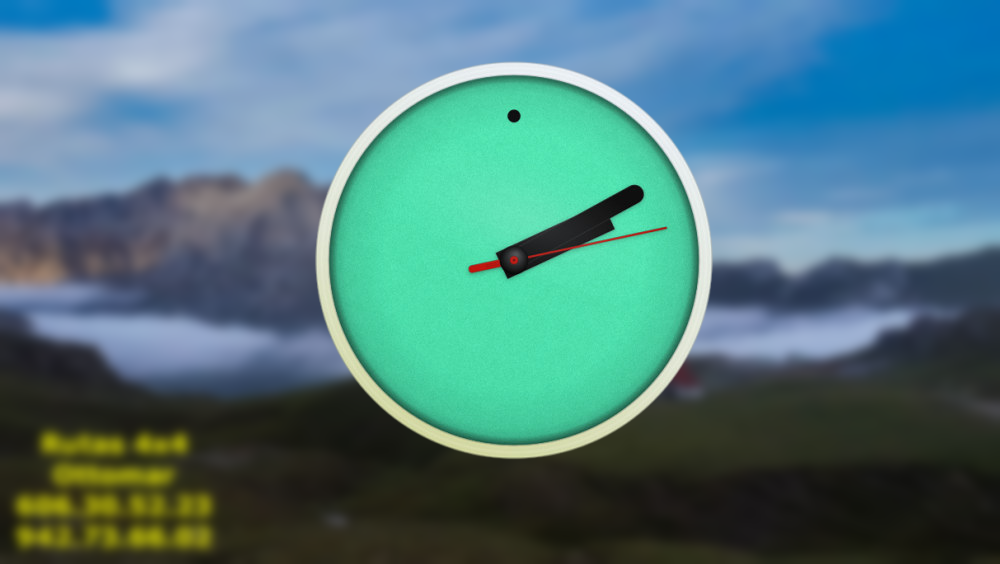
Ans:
h=2 m=10 s=13
